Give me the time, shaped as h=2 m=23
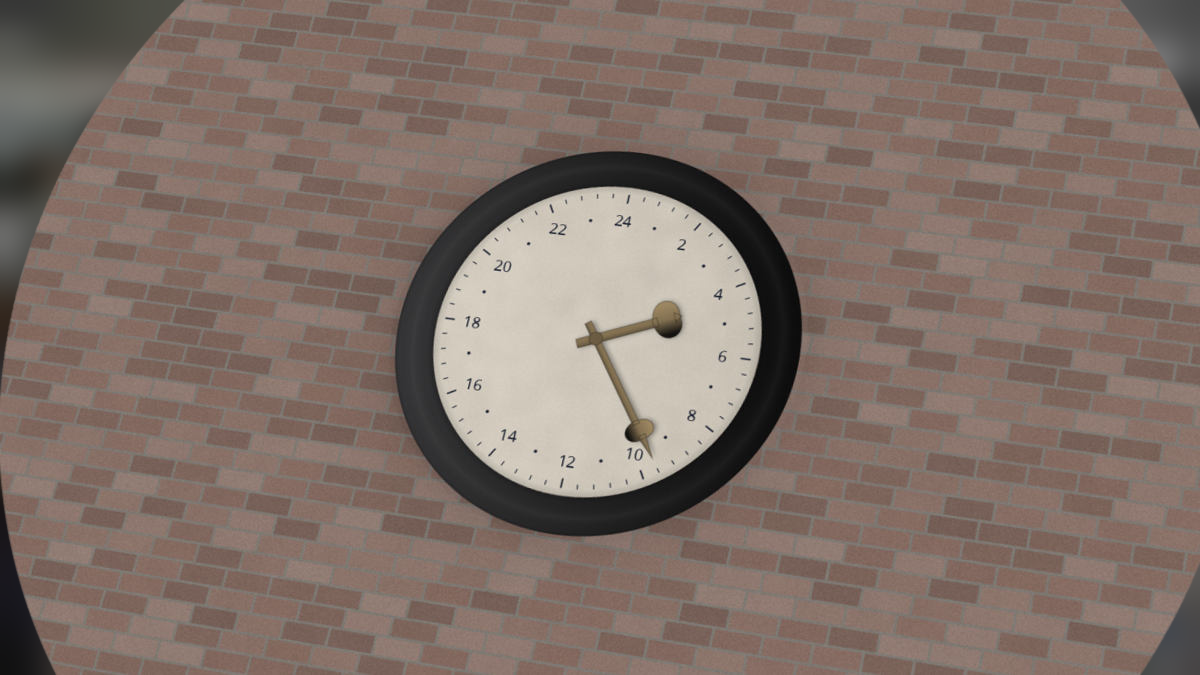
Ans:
h=4 m=24
